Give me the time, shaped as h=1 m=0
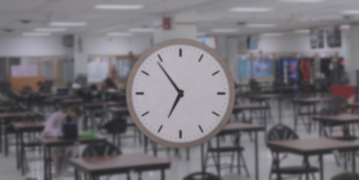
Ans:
h=6 m=54
